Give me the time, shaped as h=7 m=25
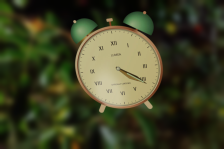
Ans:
h=4 m=21
